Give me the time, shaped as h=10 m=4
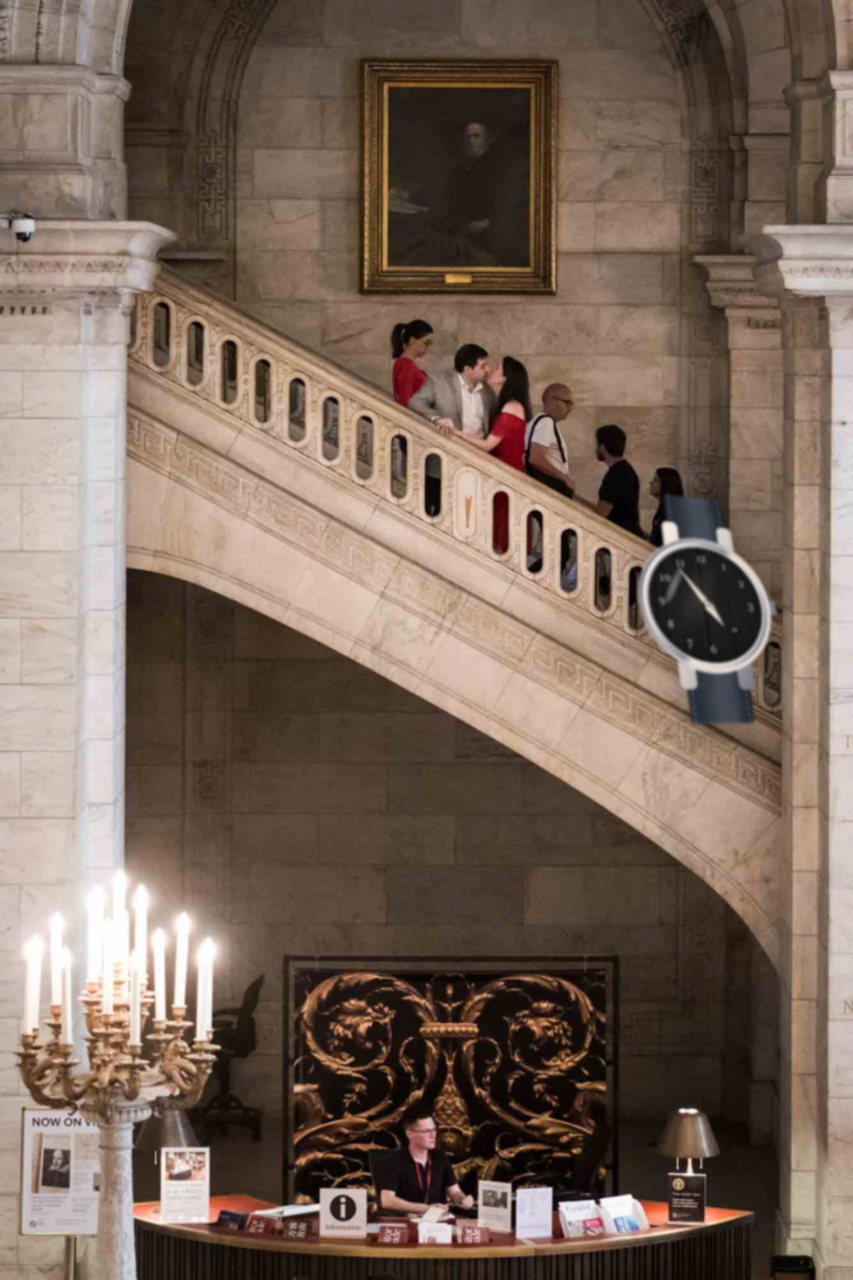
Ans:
h=4 m=54
